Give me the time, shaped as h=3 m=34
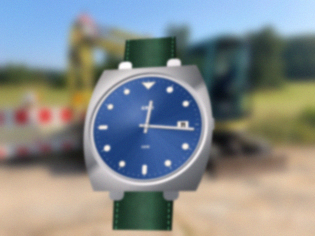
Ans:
h=12 m=16
